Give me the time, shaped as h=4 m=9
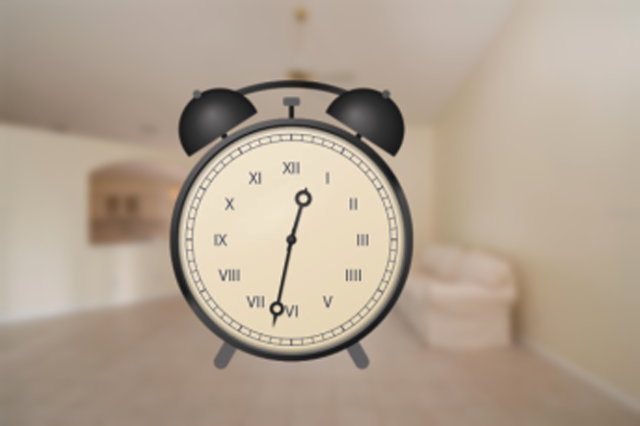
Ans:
h=12 m=32
